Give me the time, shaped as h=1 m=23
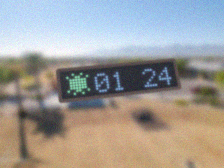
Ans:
h=1 m=24
